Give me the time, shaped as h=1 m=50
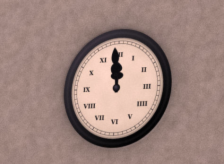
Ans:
h=11 m=59
